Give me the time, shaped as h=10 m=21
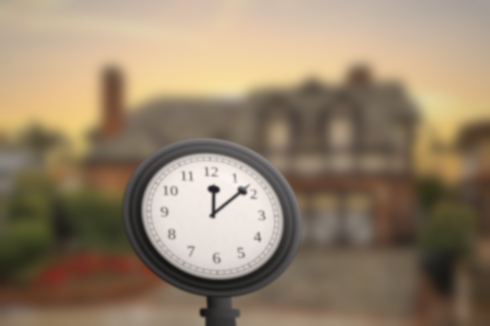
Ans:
h=12 m=8
